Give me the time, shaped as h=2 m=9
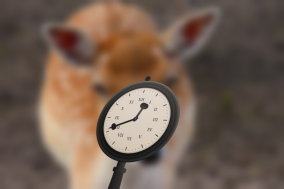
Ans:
h=12 m=41
